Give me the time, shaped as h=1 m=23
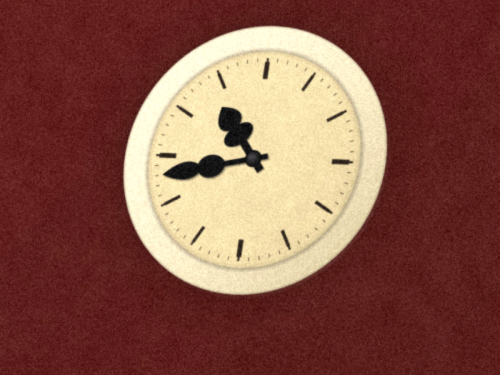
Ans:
h=10 m=43
